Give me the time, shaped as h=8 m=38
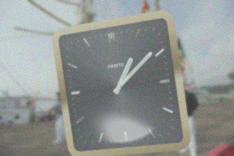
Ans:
h=1 m=9
